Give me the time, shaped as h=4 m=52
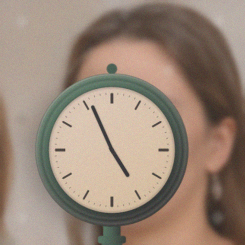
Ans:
h=4 m=56
